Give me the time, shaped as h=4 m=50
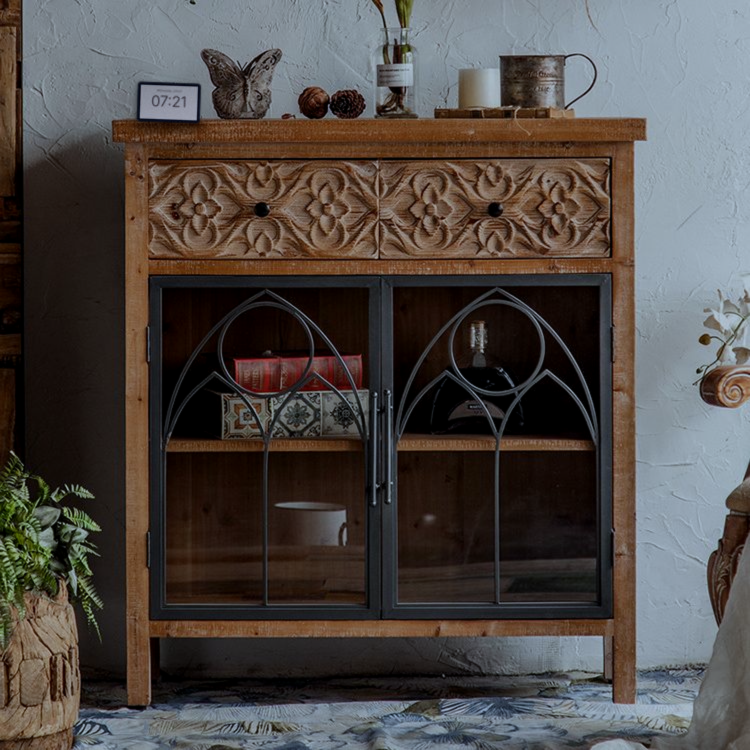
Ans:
h=7 m=21
